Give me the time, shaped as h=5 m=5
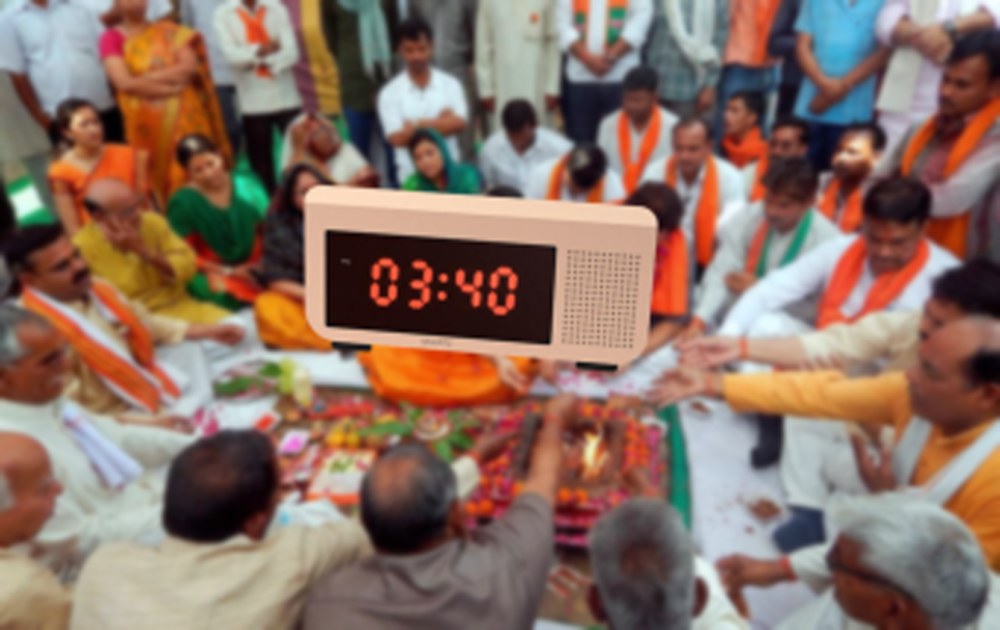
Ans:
h=3 m=40
